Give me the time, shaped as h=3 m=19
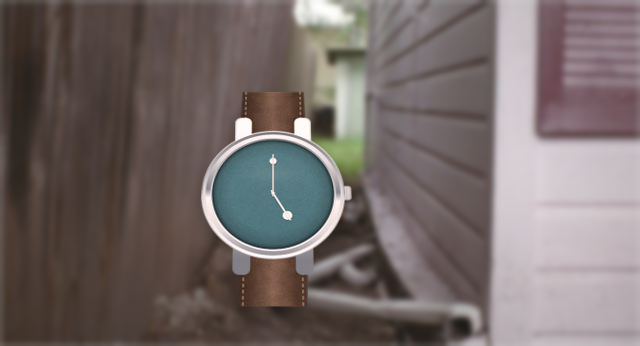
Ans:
h=5 m=0
